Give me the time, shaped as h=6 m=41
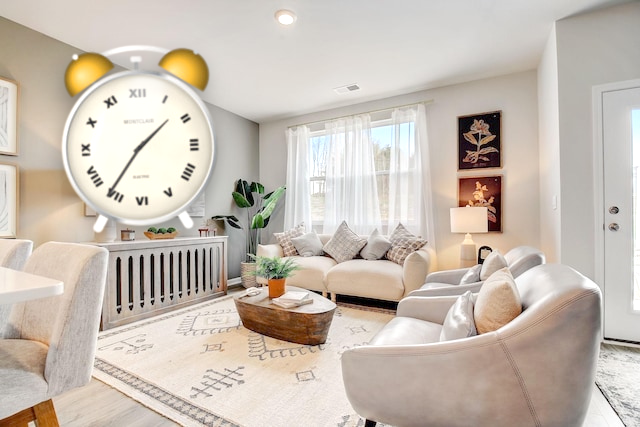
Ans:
h=1 m=36
